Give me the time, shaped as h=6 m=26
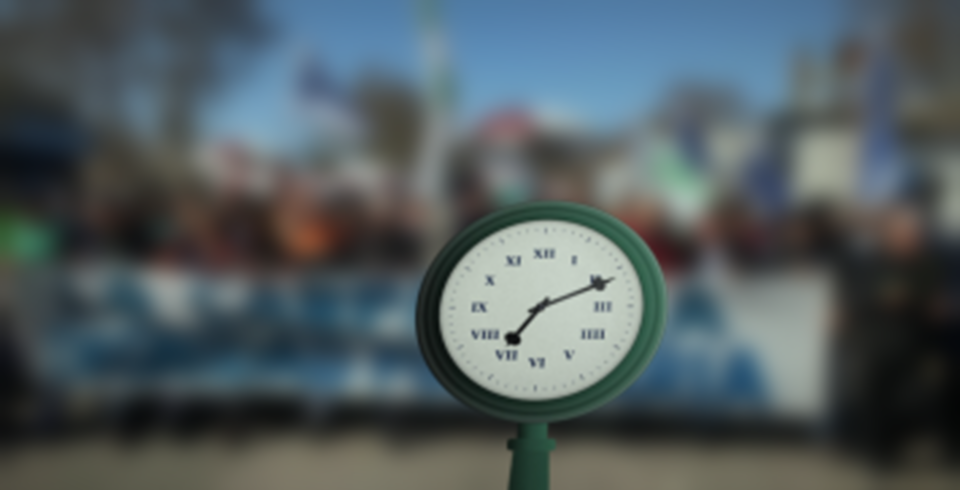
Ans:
h=7 m=11
